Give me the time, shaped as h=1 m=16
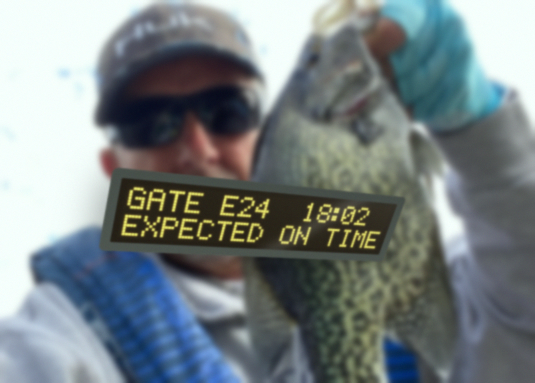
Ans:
h=18 m=2
